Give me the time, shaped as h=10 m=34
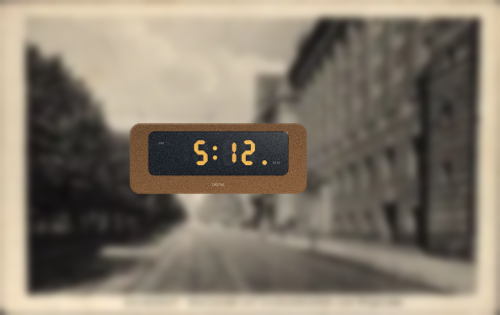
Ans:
h=5 m=12
